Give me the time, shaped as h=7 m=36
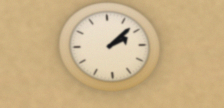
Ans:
h=2 m=8
